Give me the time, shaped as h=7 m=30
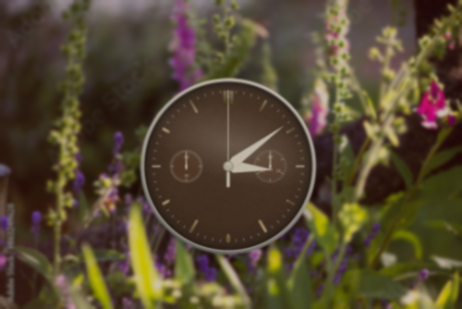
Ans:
h=3 m=9
